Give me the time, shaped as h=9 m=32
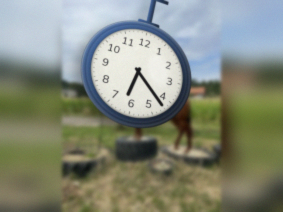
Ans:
h=6 m=22
